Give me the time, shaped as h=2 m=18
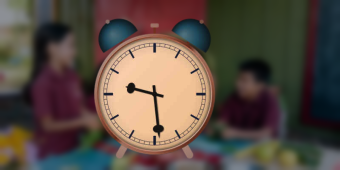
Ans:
h=9 m=29
